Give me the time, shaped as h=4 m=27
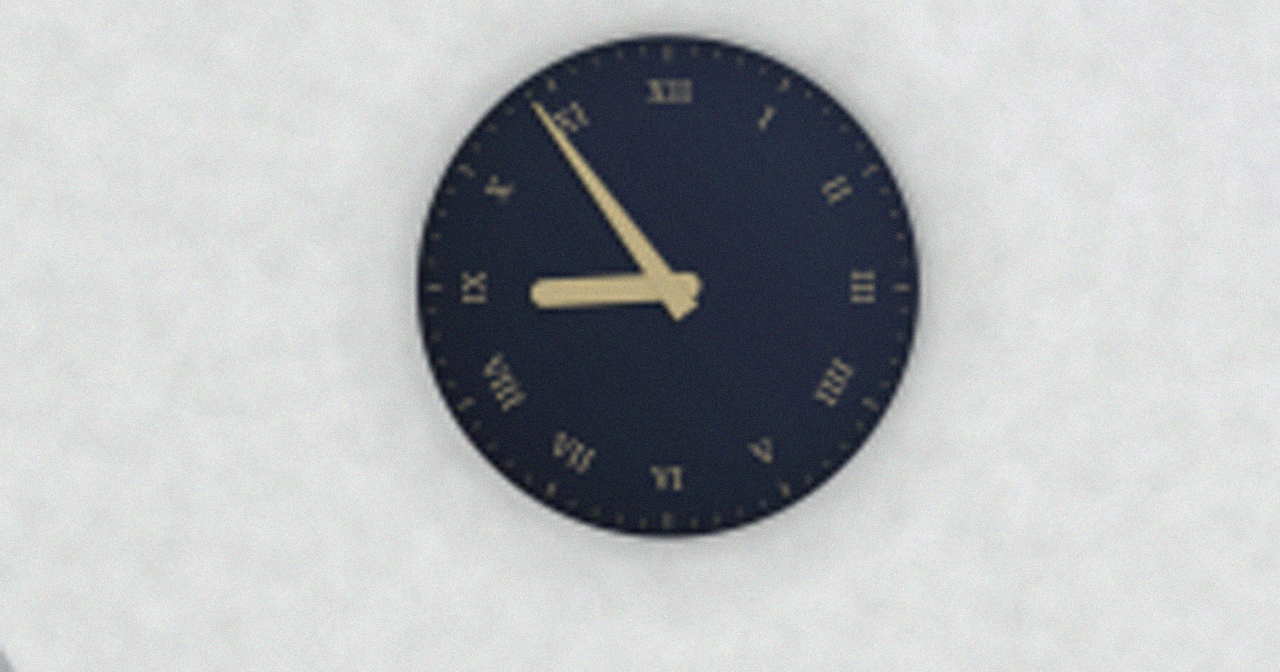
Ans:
h=8 m=54
